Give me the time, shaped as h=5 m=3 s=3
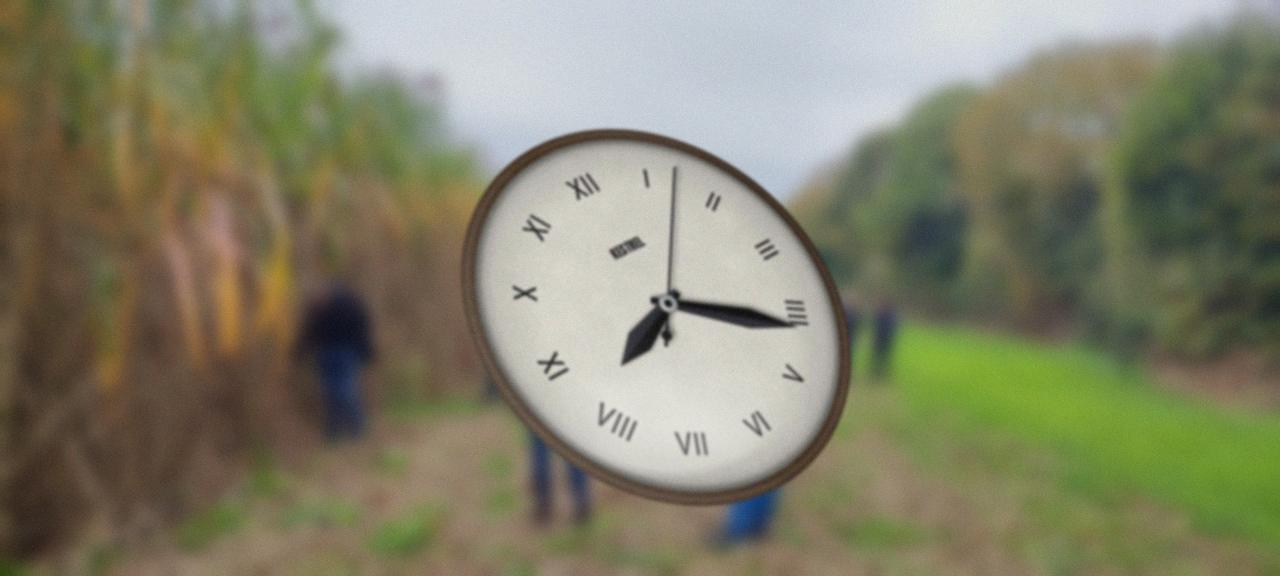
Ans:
h=8 m=21 s=7
